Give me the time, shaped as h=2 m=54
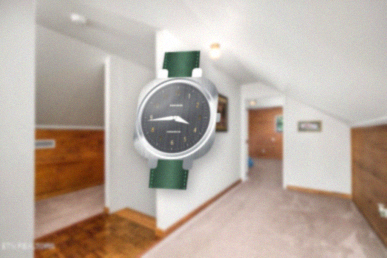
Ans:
h=3 m=44
